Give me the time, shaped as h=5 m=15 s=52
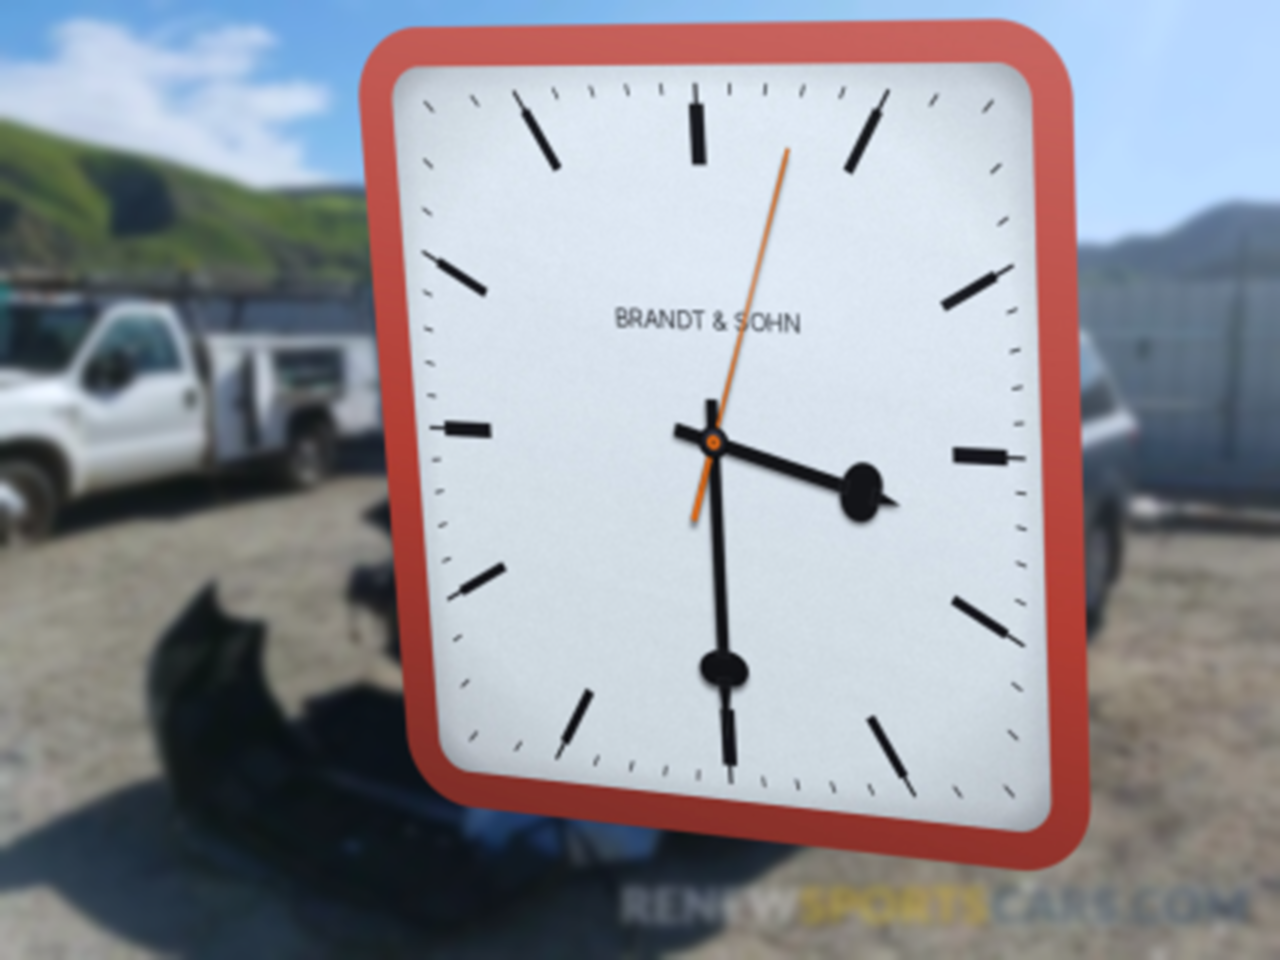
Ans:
h=3 m=30 s=3
